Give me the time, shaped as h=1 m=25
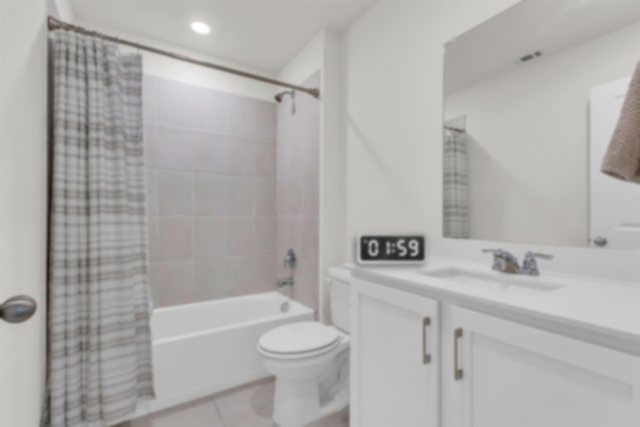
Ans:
h=1 m=59
